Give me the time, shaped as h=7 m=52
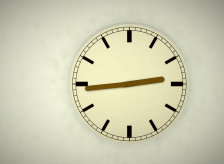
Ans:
h=2 m=44
